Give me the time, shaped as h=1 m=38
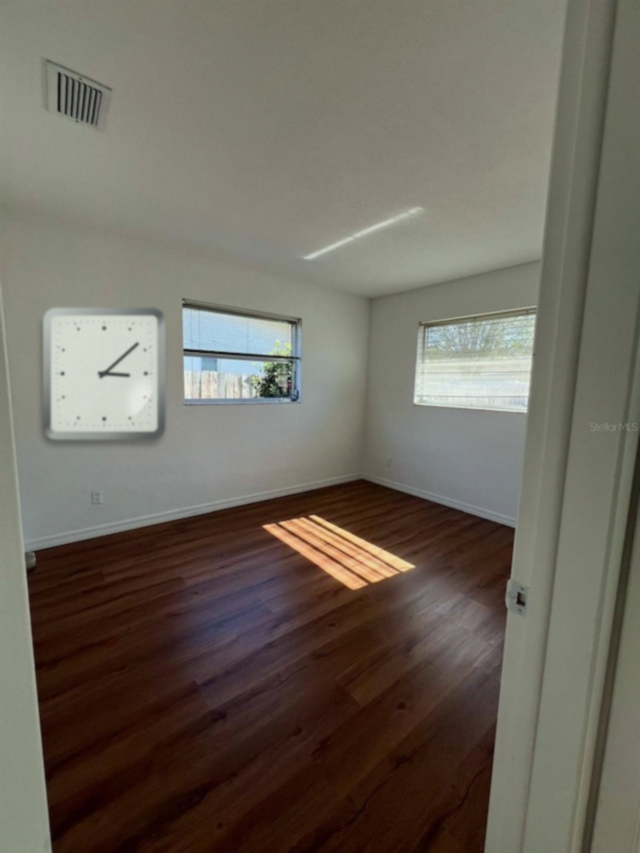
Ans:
h=3 m=8
